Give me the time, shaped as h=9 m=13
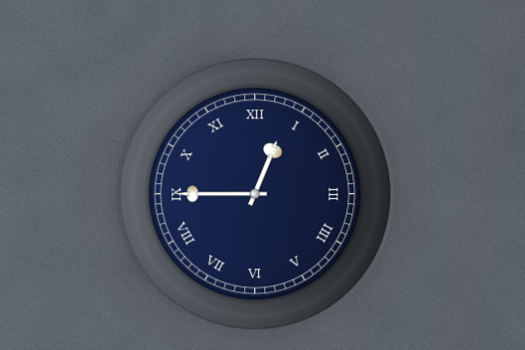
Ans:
h=12 m=45
